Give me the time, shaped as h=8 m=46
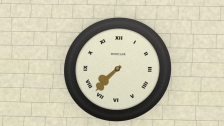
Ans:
h=7 m=37
